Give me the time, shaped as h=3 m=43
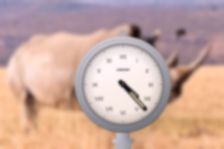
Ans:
h=4 m=23
